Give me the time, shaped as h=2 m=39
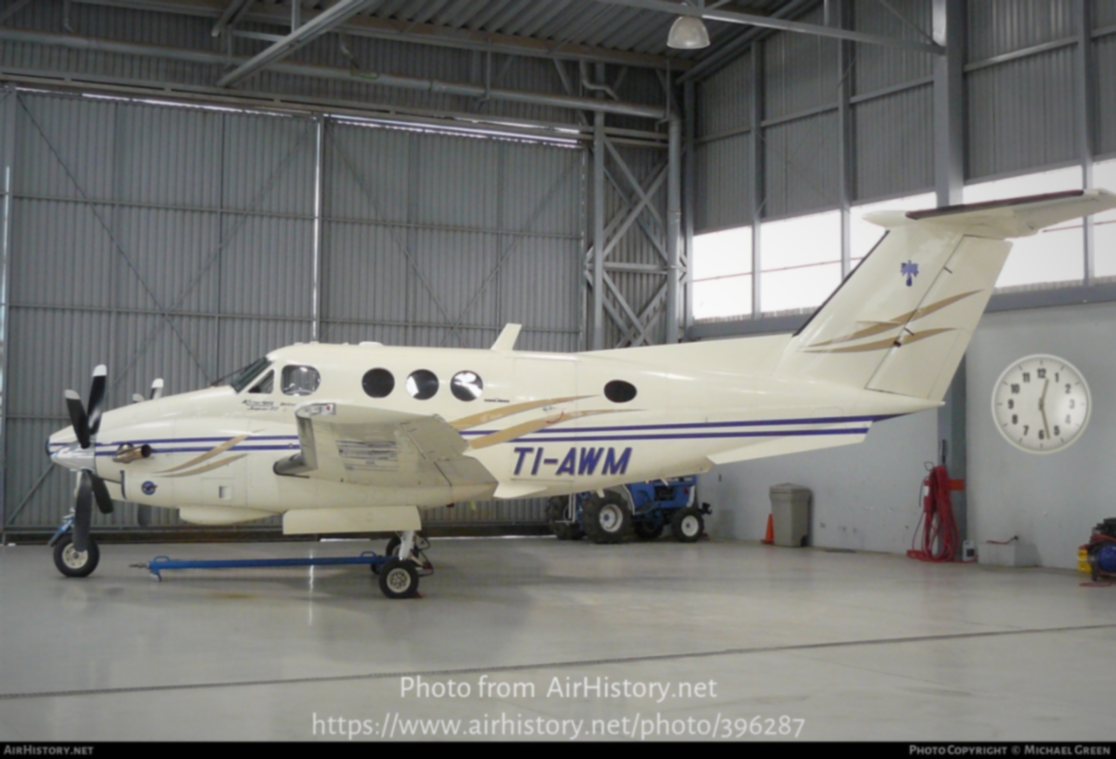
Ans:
h=12 m=28
